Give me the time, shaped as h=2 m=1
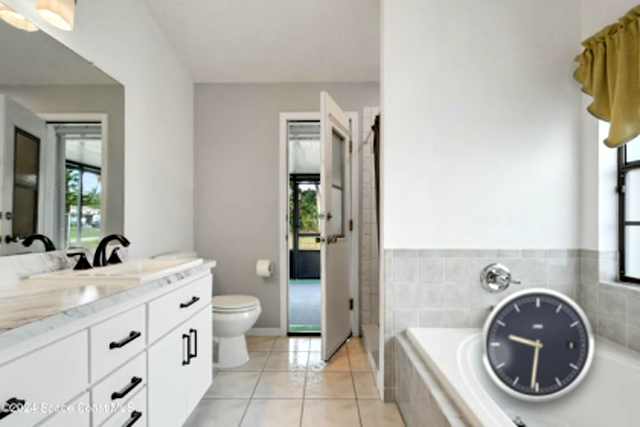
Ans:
h=9 m=31
